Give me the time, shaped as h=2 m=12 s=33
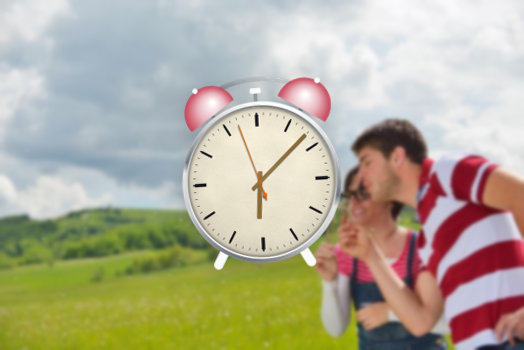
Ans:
h=6 m=7 s=57
